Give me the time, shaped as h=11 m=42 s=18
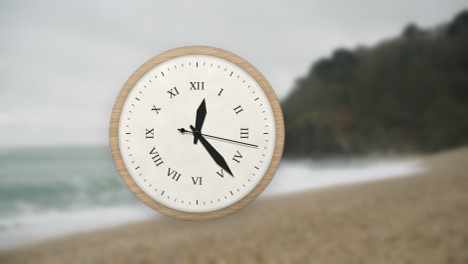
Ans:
h=12 m=23 s=17
